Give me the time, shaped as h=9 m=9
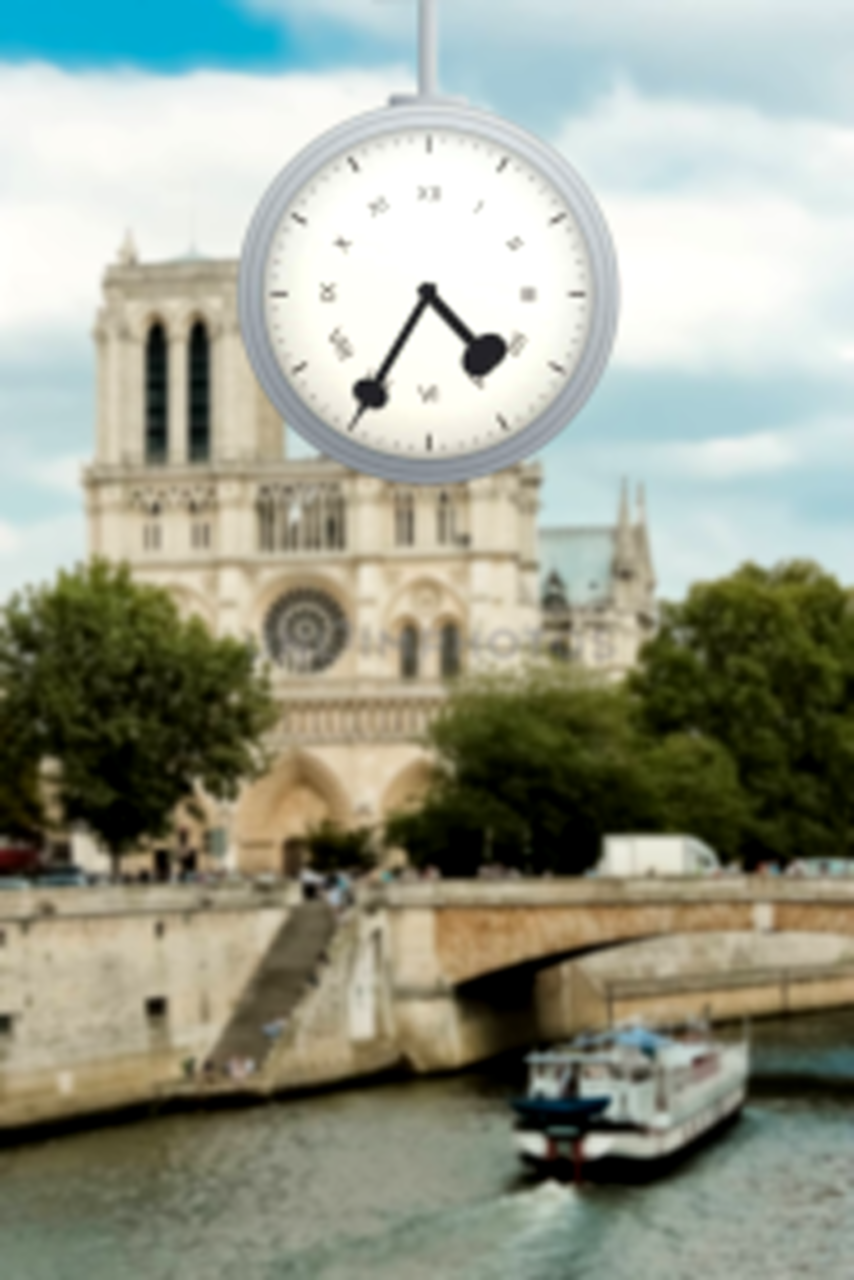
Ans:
h=4 m=35
